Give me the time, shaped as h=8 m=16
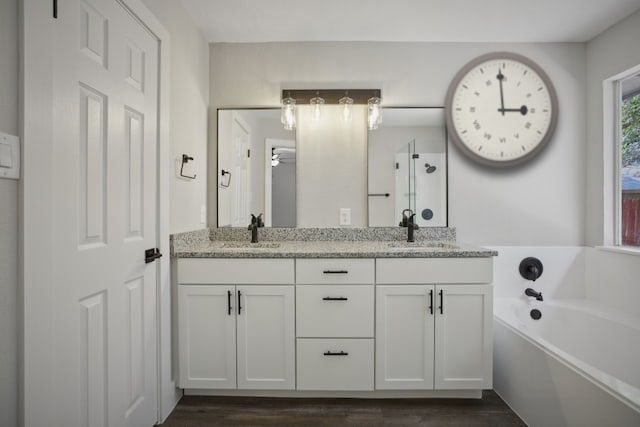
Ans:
h=2 m=59
